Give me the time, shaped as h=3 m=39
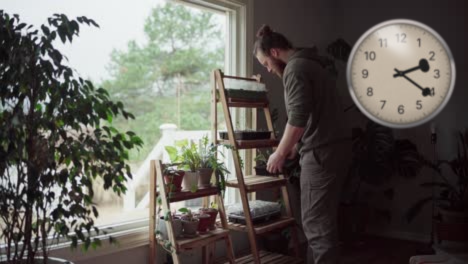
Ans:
h=2 m=21
